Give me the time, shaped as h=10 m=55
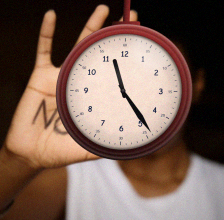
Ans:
h=11 m=24
